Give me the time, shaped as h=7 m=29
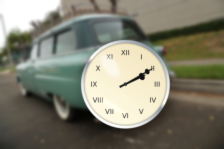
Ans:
h=2 m=10
